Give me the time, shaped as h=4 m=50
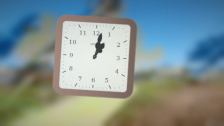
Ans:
h=1 m=2
